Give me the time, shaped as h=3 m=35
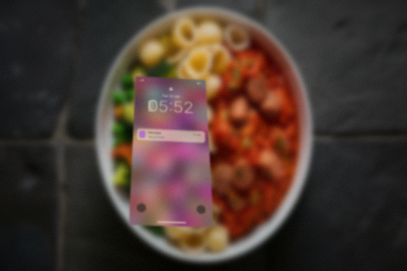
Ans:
h=5 m=52
